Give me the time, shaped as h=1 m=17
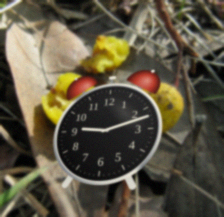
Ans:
h=9 m=12
